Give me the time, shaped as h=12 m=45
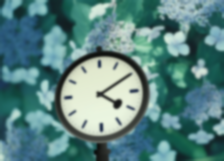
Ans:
h=4 m=10
